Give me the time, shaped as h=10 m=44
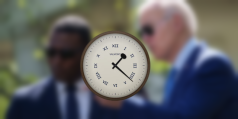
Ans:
h=1 m=22
